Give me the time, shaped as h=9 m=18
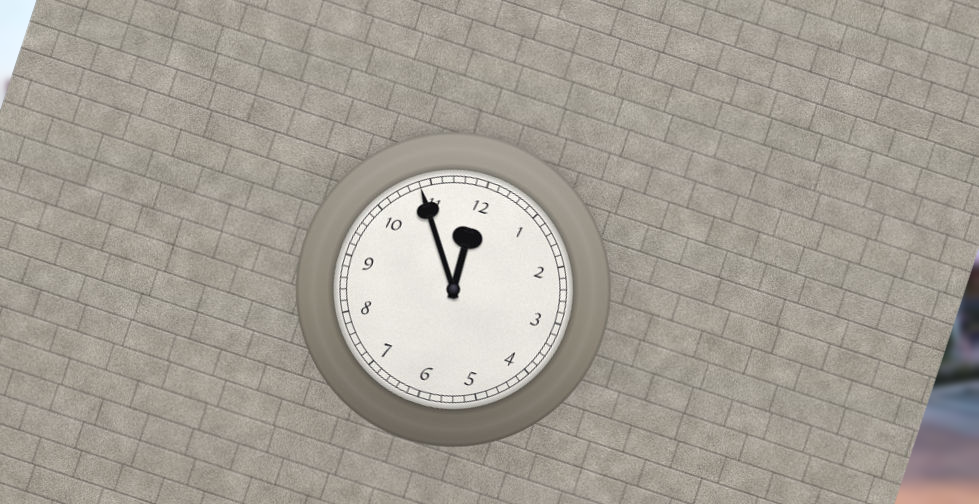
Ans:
h=11 m=54
